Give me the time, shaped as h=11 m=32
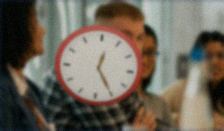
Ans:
h=12 m=25
